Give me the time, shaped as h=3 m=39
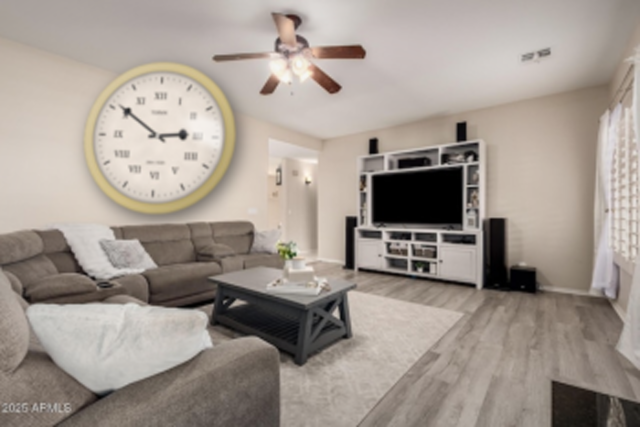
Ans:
h=2 m=51
